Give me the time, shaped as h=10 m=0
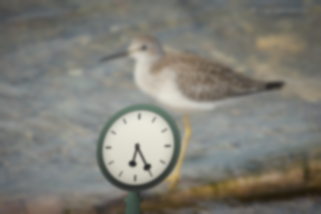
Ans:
h=6 m=25
